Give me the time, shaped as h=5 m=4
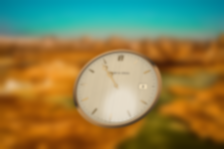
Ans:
h=10 m=54
